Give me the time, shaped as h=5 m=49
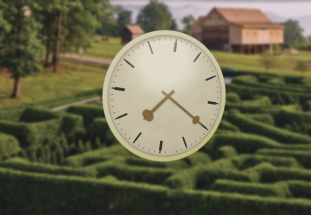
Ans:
h=7 m=20
